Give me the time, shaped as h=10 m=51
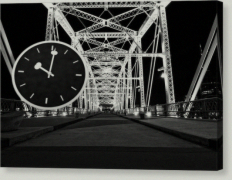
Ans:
h=10 m=1
